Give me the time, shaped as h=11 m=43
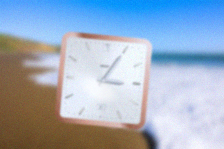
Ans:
h=3 m=5
